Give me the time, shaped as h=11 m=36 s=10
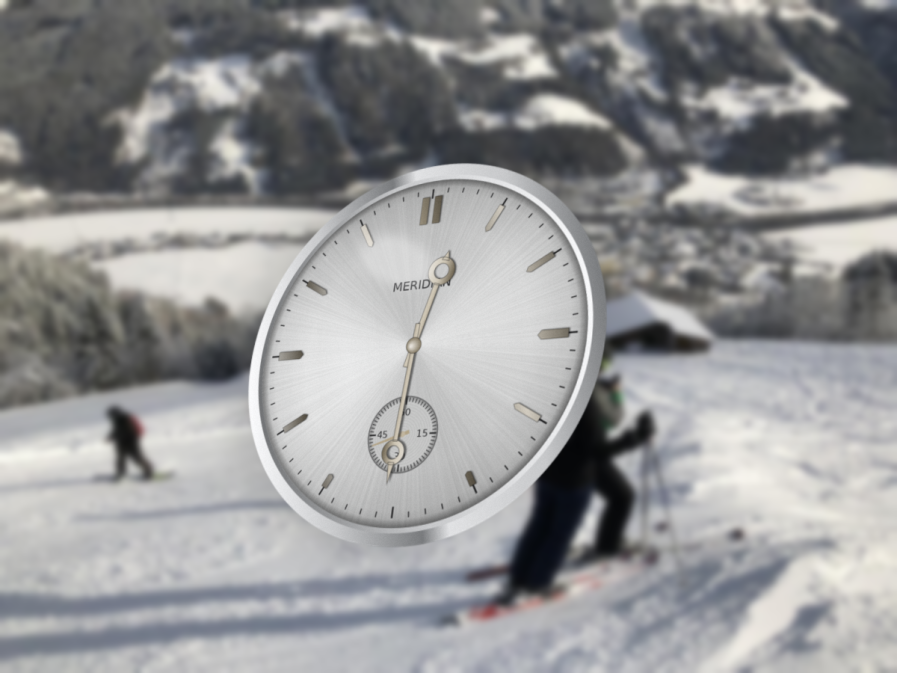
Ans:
h=12 m=30 s=42
